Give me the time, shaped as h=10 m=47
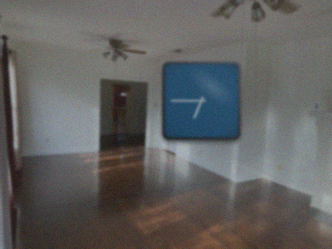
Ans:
h=6 m=45
